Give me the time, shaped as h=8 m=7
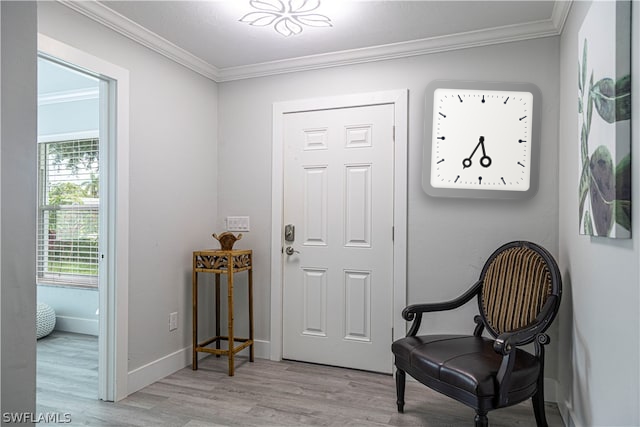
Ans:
h=5 m=35
